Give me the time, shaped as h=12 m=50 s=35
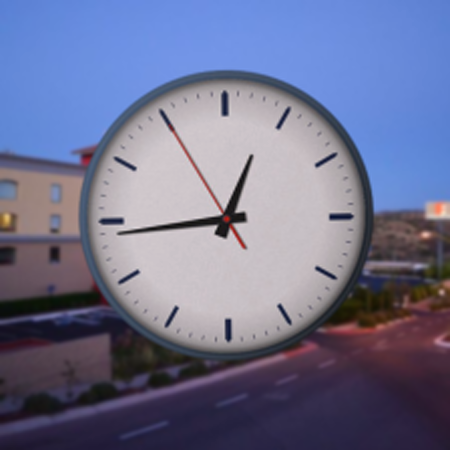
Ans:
h=12 m=43 s=55
